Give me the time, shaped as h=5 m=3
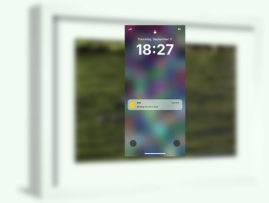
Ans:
h=18 m=27
